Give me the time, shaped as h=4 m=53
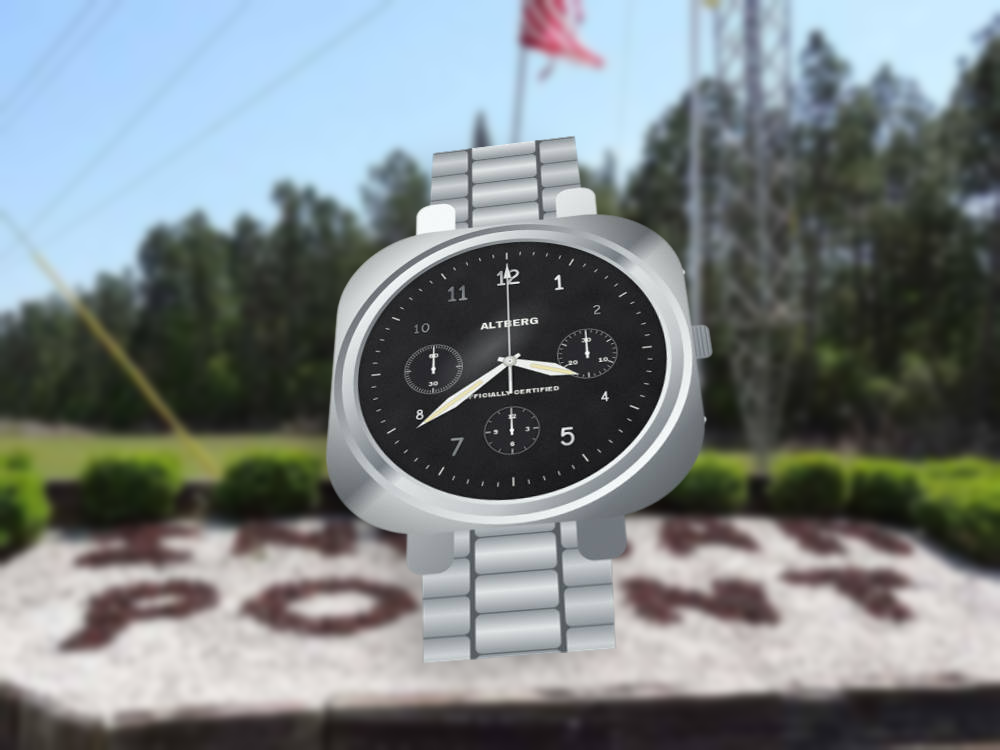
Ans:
h=3 m=39
